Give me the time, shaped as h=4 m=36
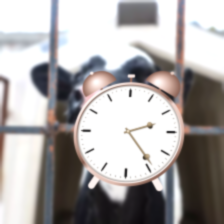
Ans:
h=2 m=24
